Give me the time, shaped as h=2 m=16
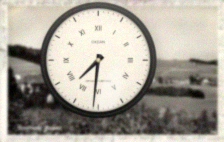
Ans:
h=7 m=31
